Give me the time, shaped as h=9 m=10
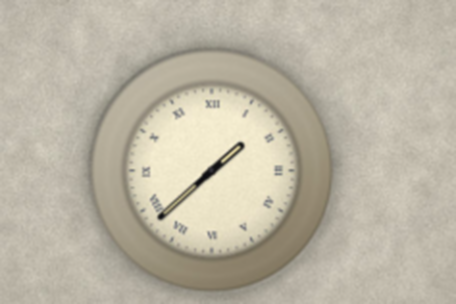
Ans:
h=1 m=38
